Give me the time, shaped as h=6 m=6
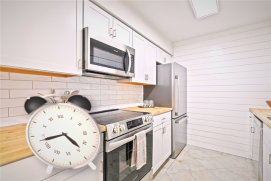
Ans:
h=4 m=43
